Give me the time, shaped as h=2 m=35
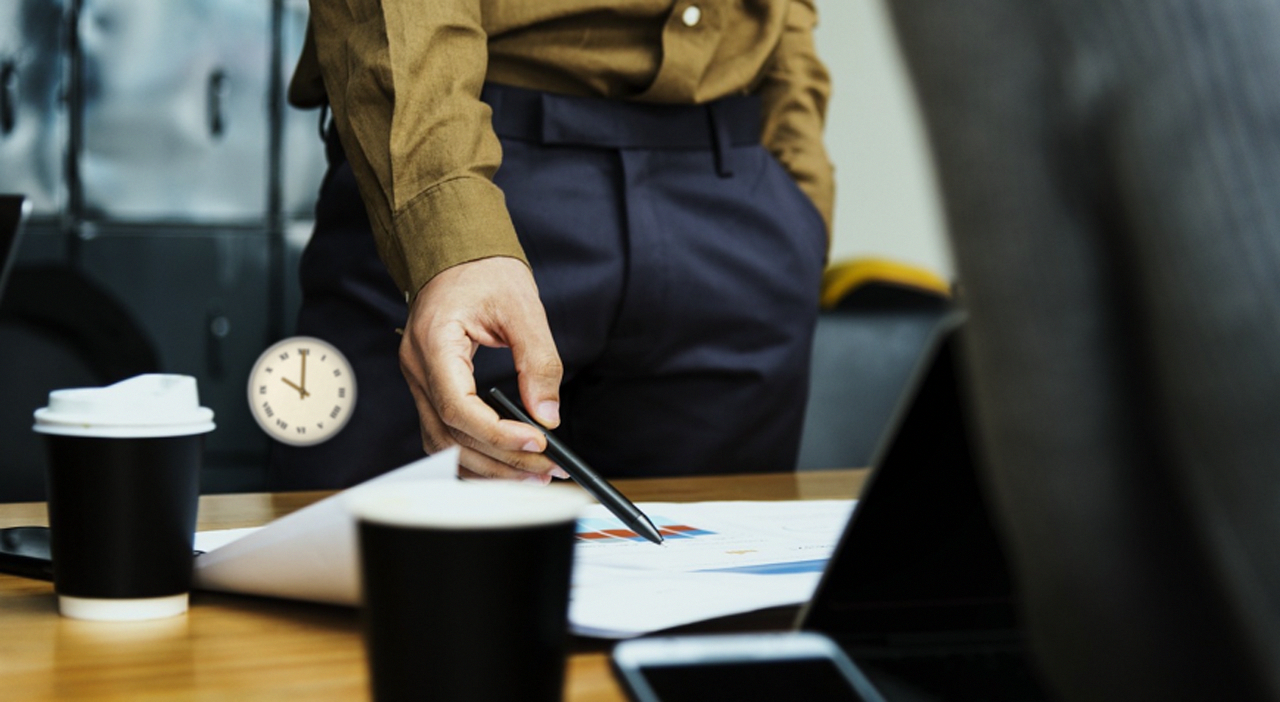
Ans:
h=10 m=0
